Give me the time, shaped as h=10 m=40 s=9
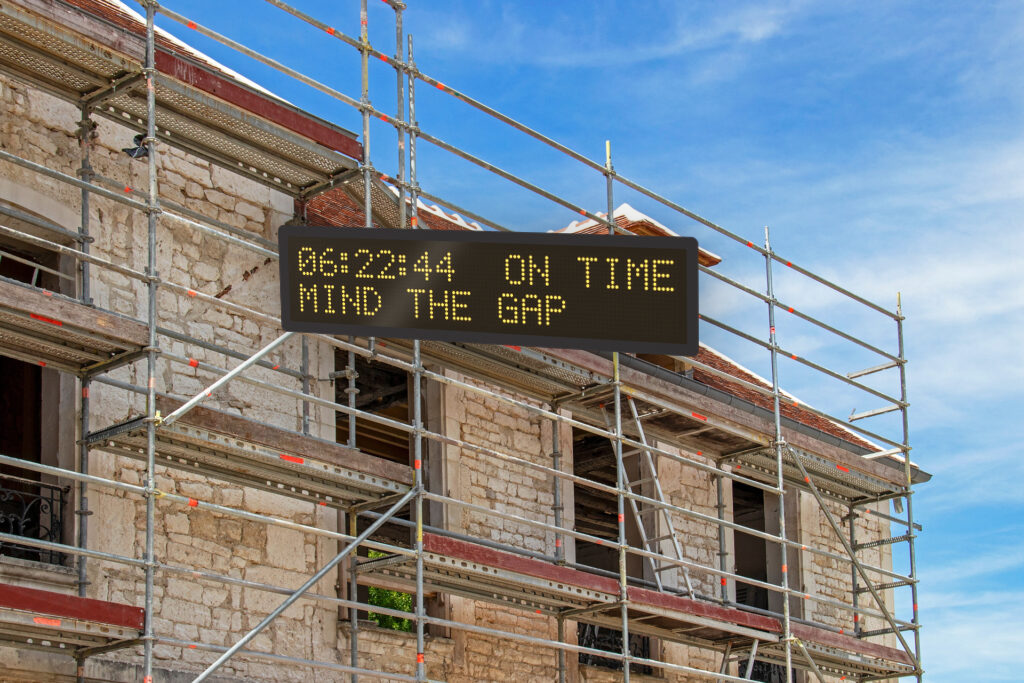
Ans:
h=6 m=22 s=44
